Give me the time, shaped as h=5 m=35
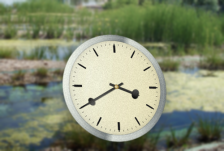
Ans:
h=3 m=40
